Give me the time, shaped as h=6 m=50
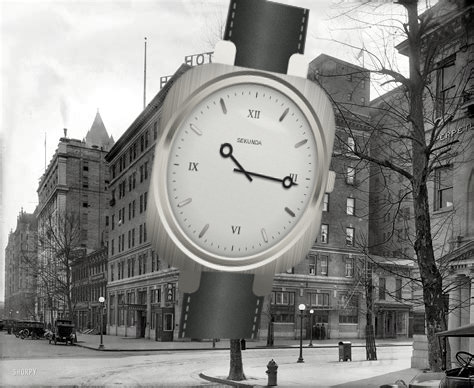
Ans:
h=10 m=16
